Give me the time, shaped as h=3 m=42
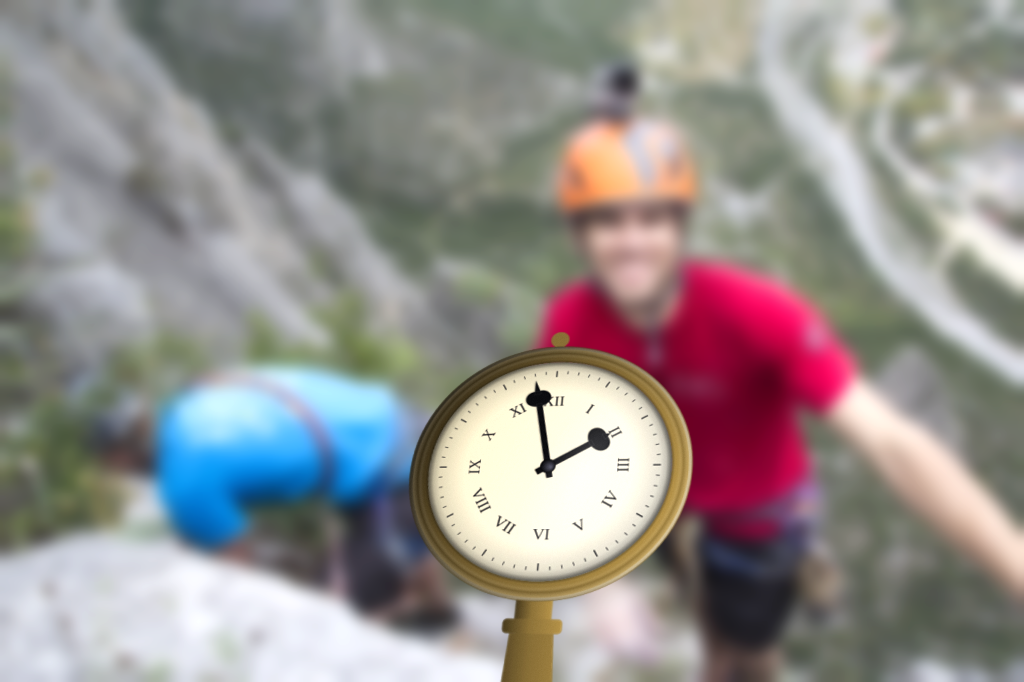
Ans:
h=1 m=58
